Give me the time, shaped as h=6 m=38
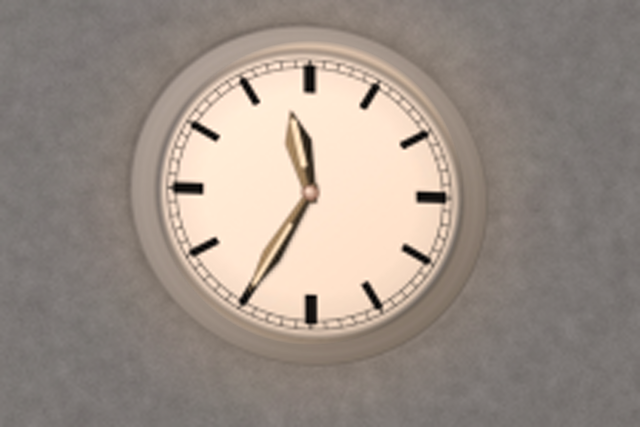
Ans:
h=11 m=35
